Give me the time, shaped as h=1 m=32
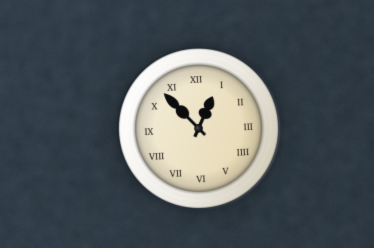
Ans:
h=12 m=53
